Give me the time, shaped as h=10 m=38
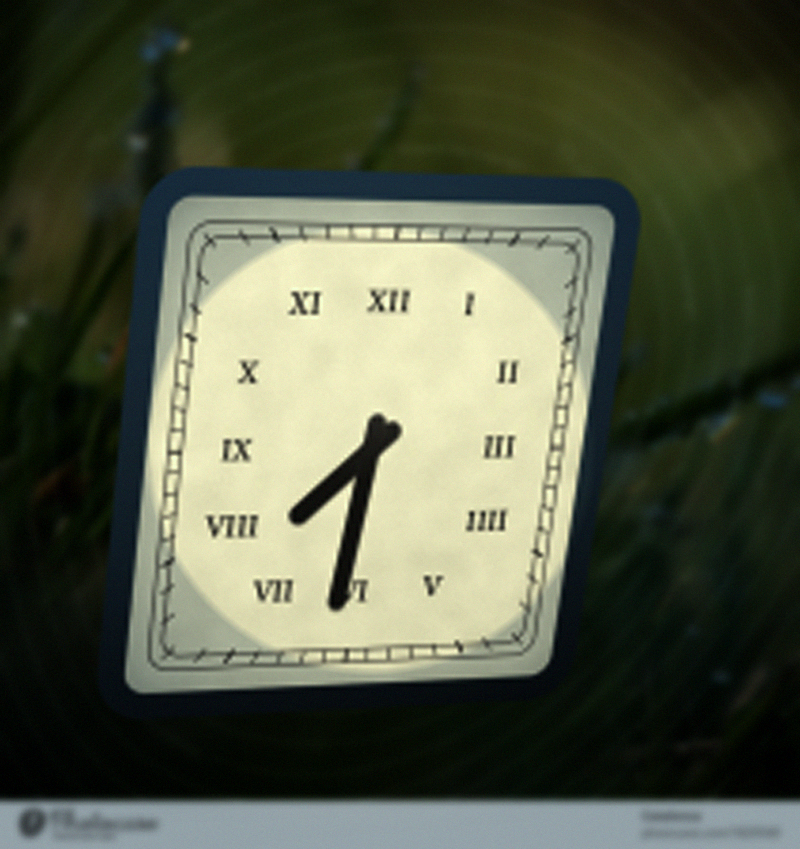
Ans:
h=7 m=31
